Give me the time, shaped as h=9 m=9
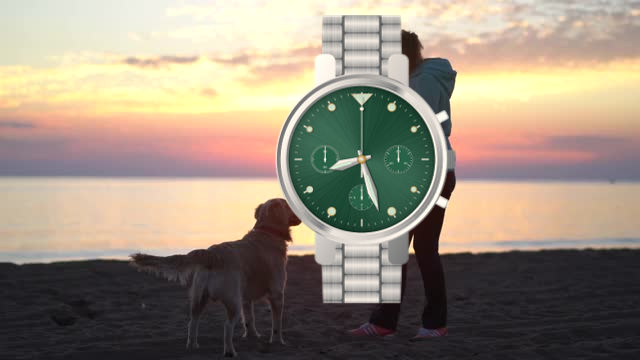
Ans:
h=8 m=27
